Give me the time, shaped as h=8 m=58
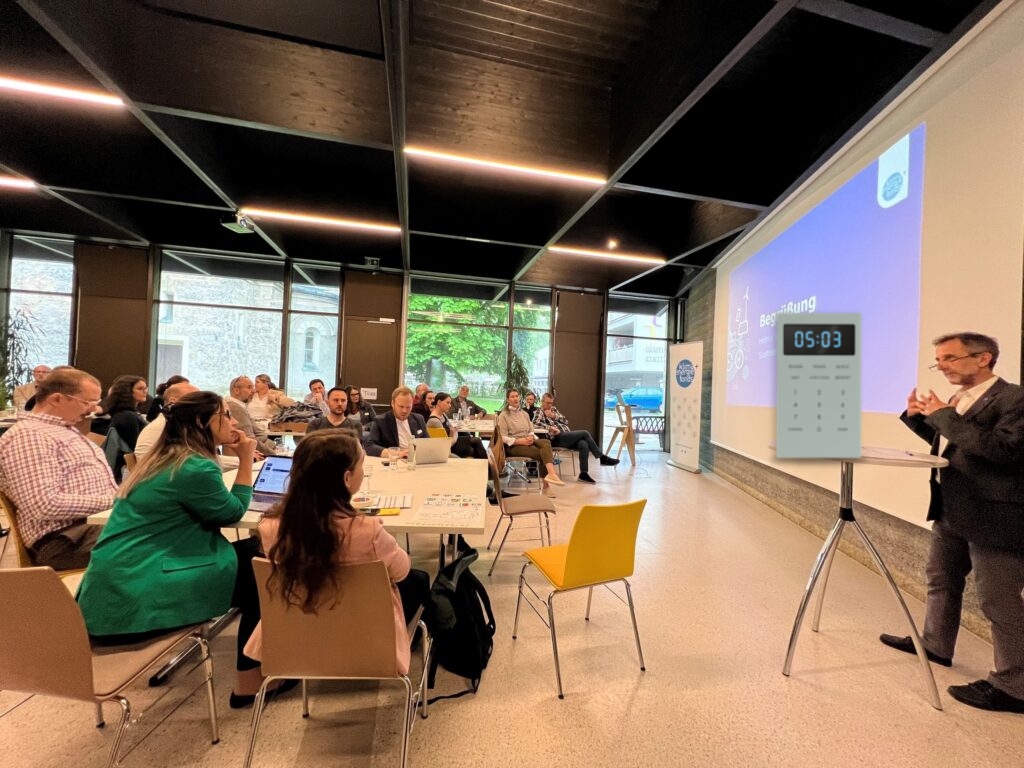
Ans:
h=5 m=3
